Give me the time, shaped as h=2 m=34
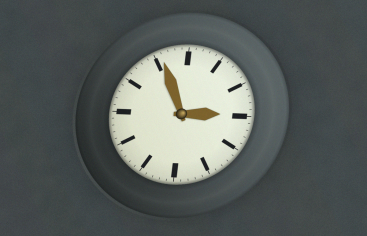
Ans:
h=2 m=56
